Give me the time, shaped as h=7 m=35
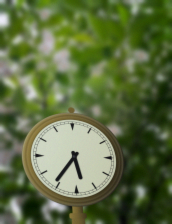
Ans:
h=5 m=36
